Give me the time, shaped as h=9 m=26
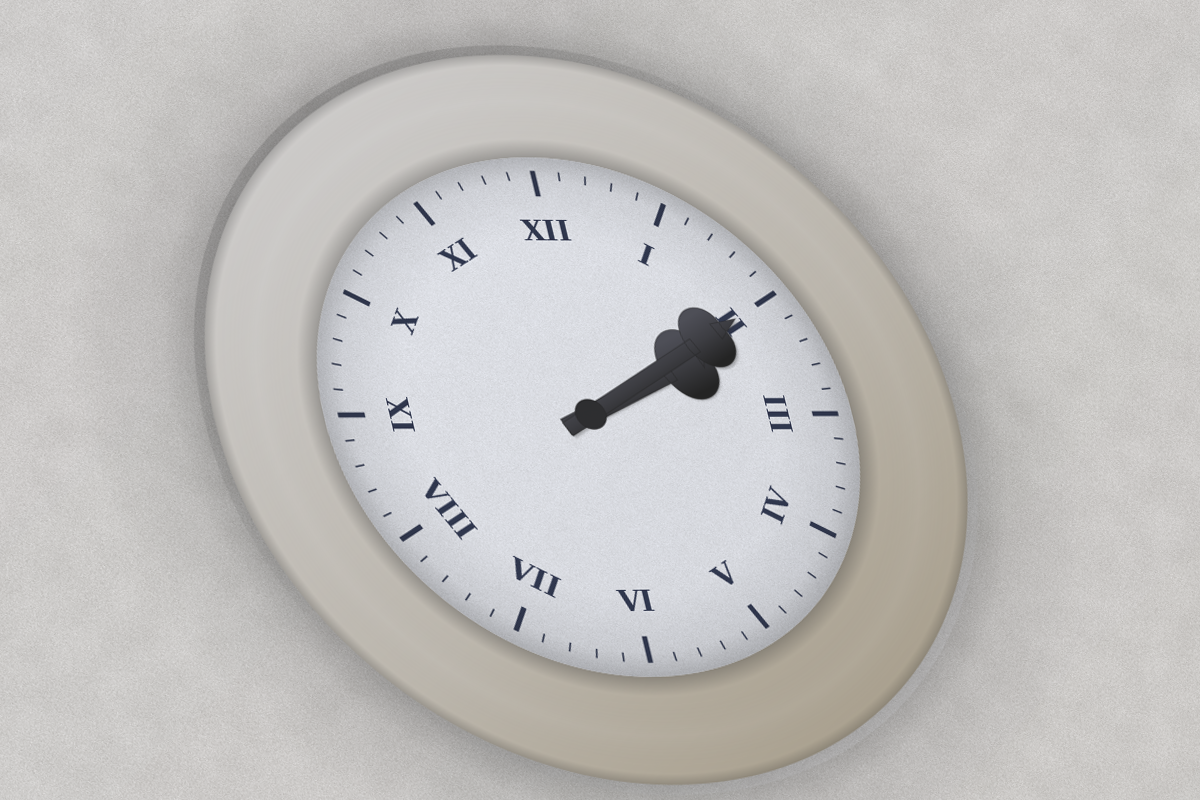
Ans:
h=2 m=10
